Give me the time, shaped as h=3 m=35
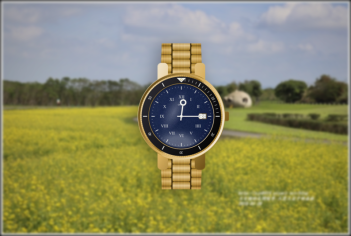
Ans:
h=12 m=15
